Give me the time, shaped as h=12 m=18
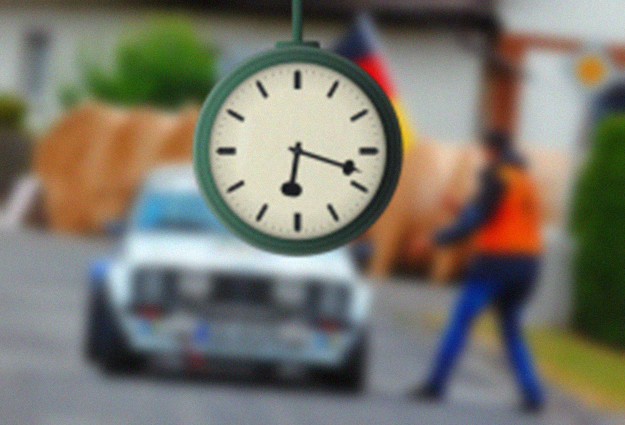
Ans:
h=6 m=18
